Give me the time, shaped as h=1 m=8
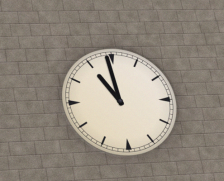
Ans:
h=10 m=59
